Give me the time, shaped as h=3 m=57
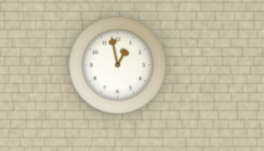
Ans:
h=12 m=58
